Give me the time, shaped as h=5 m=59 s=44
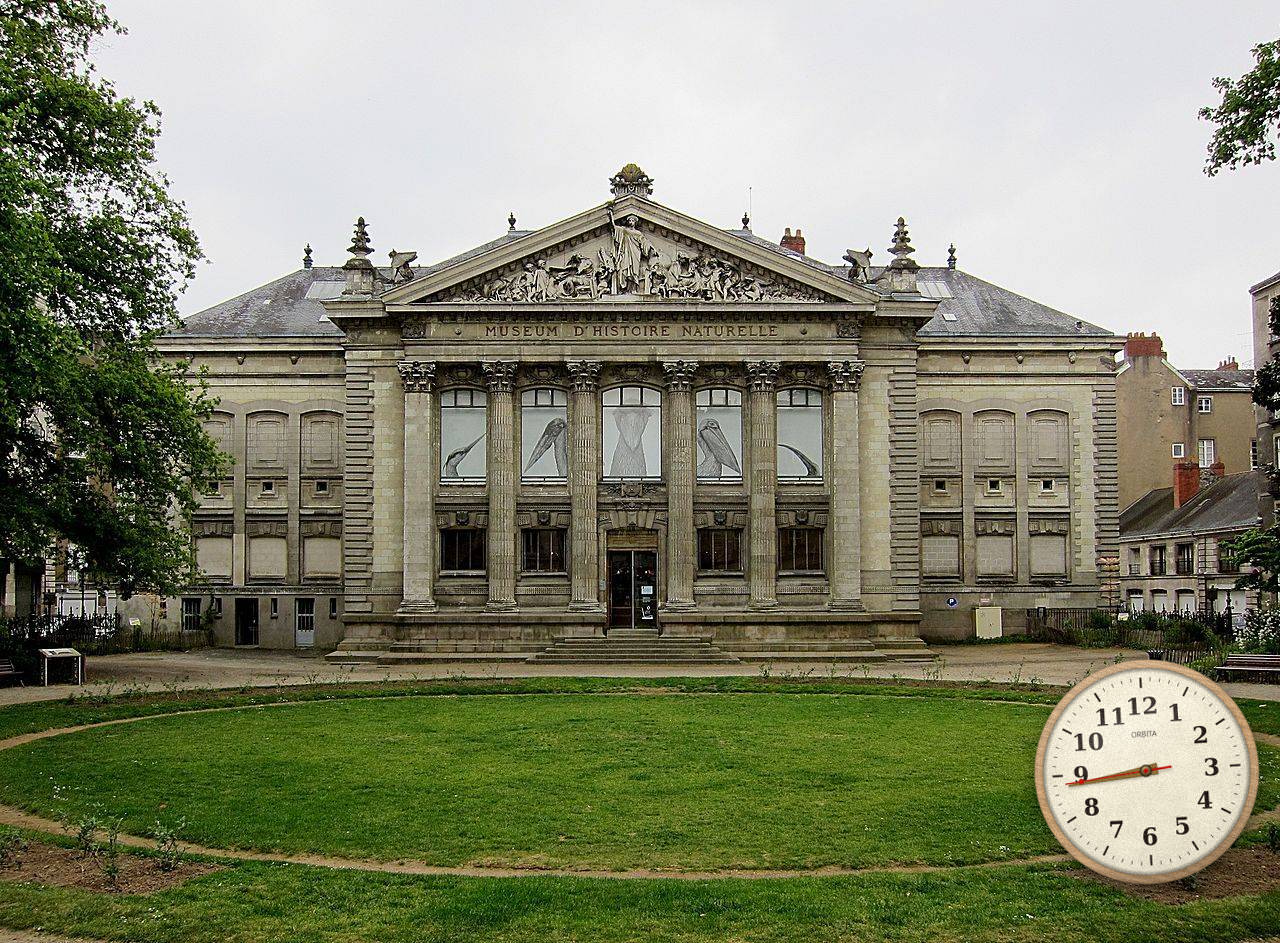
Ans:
h=8 m=43 s=44
